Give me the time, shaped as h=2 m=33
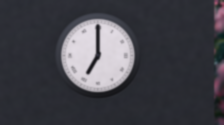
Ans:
h=7 m=0
